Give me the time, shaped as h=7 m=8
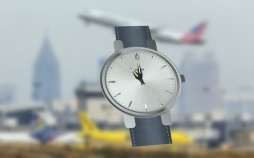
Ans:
h=11 m=0
